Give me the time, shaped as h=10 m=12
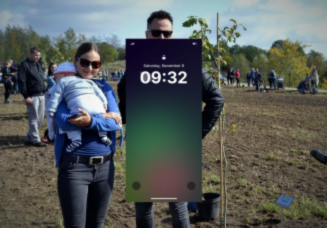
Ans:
h=9 m=32
